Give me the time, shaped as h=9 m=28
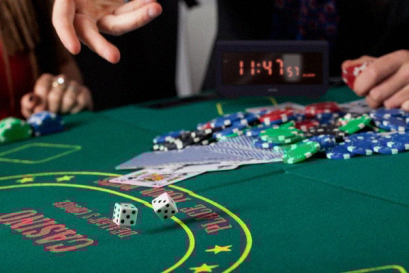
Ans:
h=11 m=47
